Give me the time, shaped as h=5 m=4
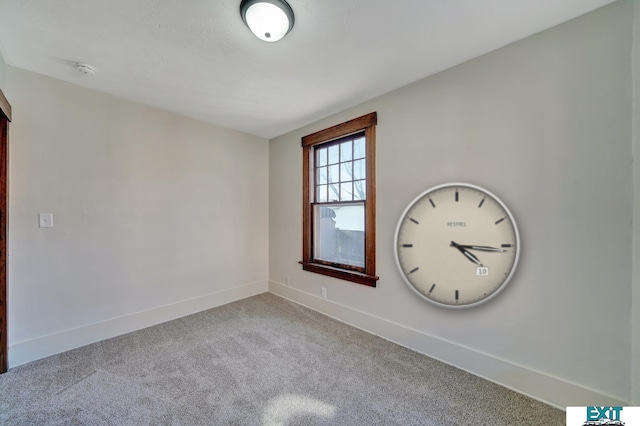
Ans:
h=4 m=16
